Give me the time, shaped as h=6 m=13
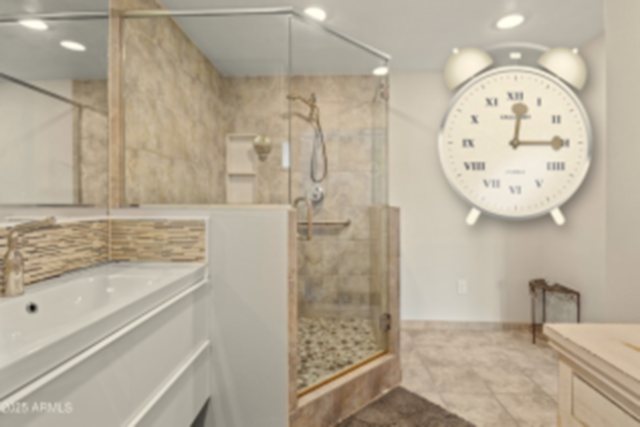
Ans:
h=12 m=15
